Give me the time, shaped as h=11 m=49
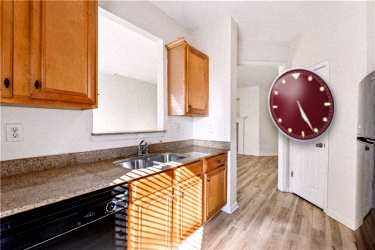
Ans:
h=5 m=26
